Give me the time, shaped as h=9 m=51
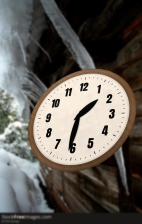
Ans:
h=1 m=31
